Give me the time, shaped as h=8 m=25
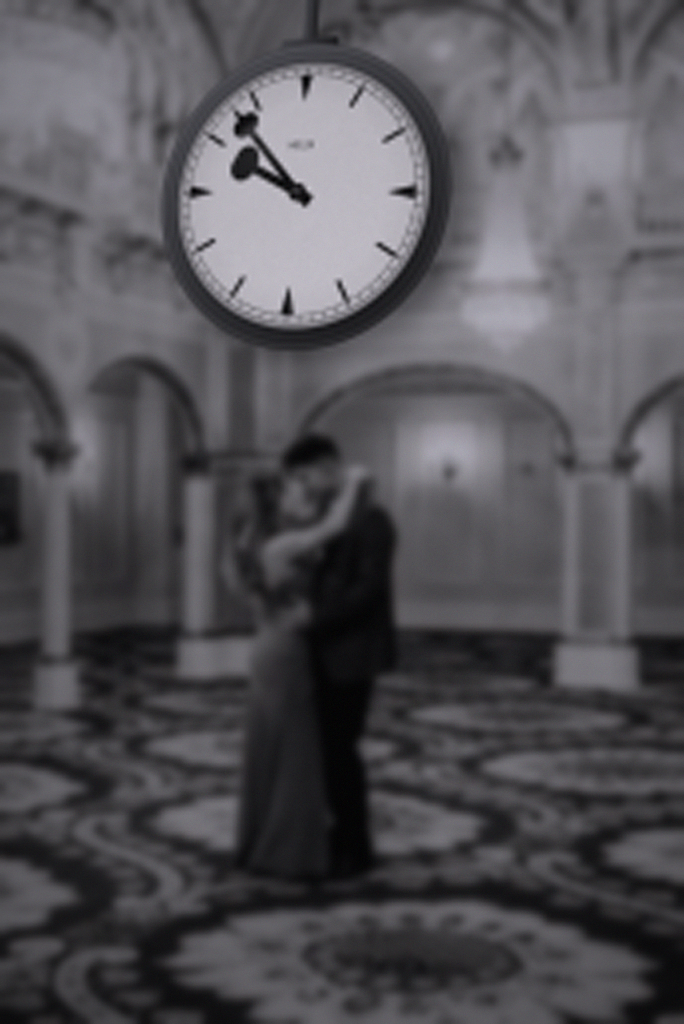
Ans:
h=9 m=53
